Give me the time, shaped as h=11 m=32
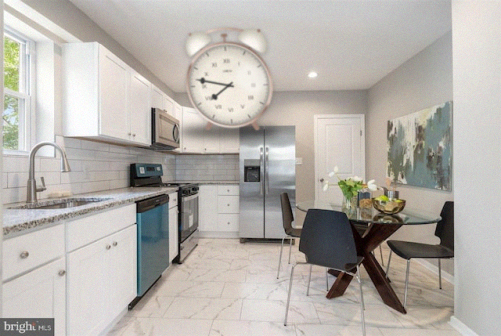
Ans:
h=7 m=47
